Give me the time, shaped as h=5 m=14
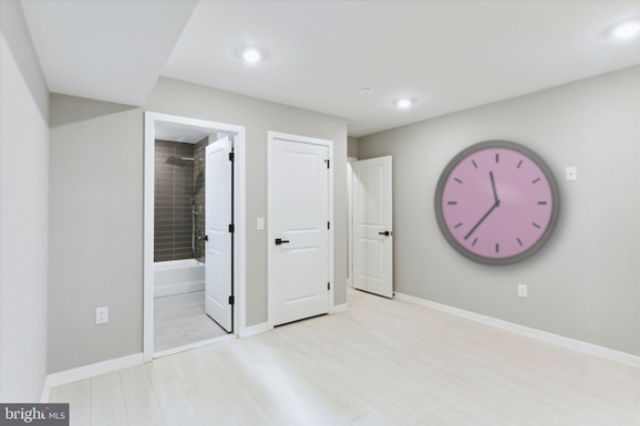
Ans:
h=11 m=37
